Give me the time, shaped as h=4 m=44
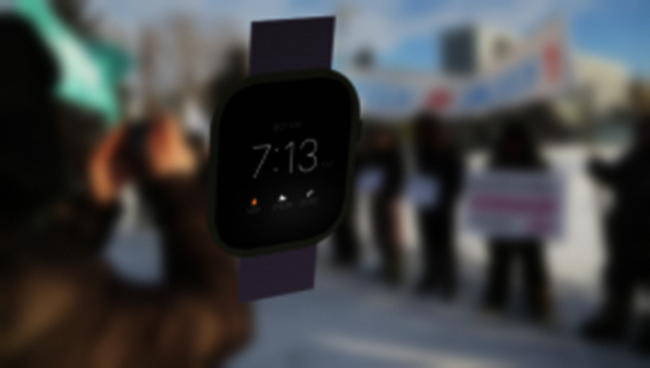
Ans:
h=7 m=13
